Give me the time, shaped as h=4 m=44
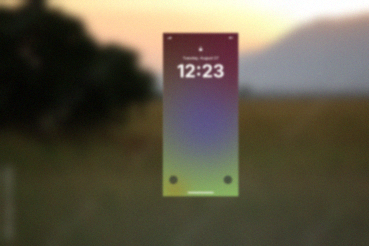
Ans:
h=12 m=23
